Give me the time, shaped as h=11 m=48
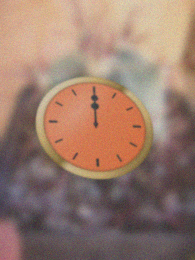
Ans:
h=12 m=0
